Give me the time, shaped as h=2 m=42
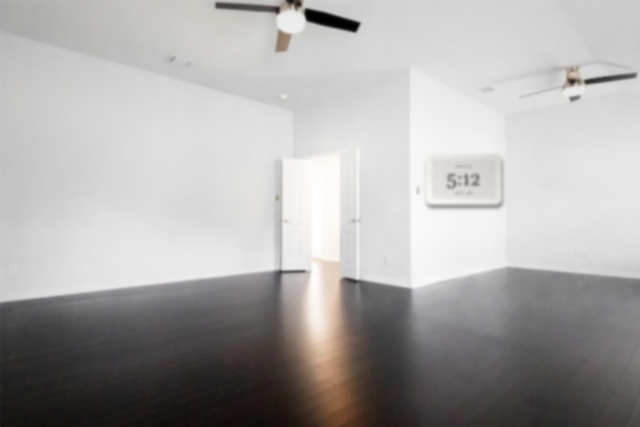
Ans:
h=5 m=12
